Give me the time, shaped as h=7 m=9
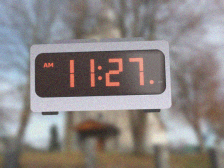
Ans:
h=11 m=27
